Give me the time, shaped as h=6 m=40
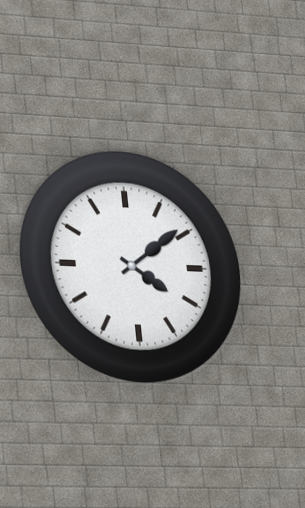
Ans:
h=4 m=9
